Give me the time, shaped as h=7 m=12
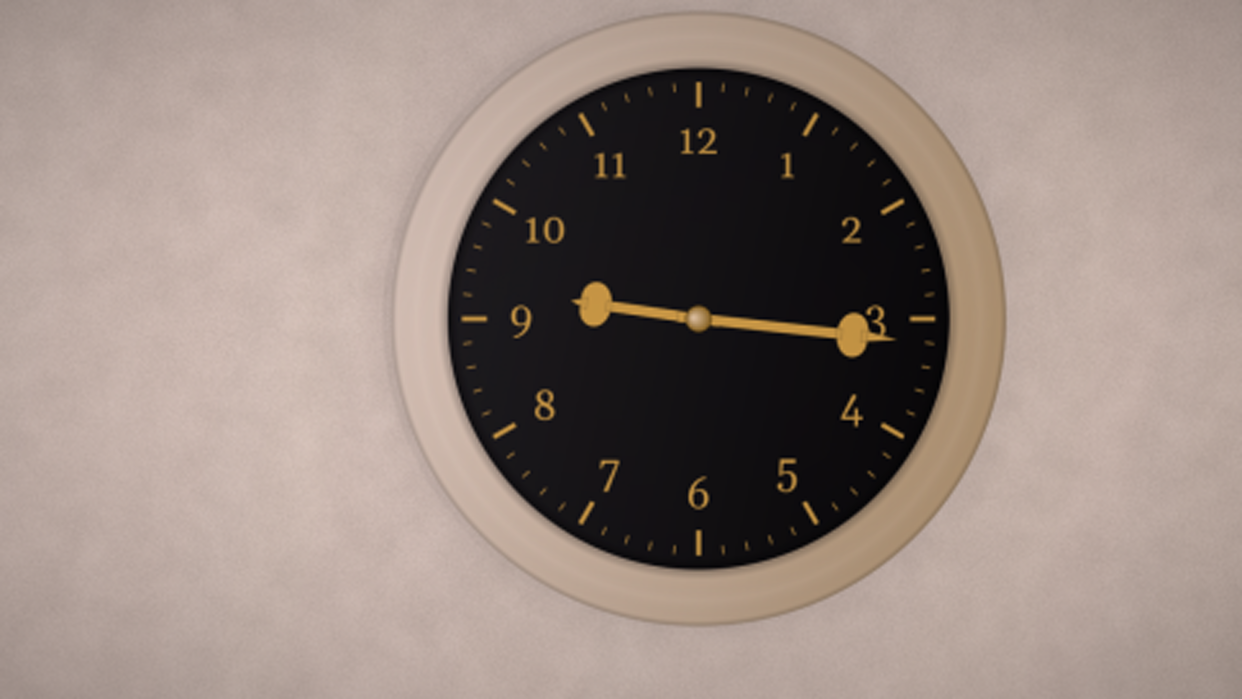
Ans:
h=9 m=16
